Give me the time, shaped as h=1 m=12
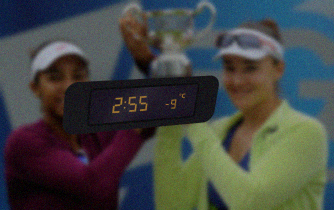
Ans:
h=2 m=55
